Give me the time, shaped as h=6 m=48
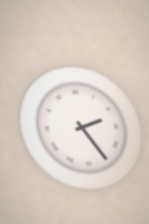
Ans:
h=2 m=25
